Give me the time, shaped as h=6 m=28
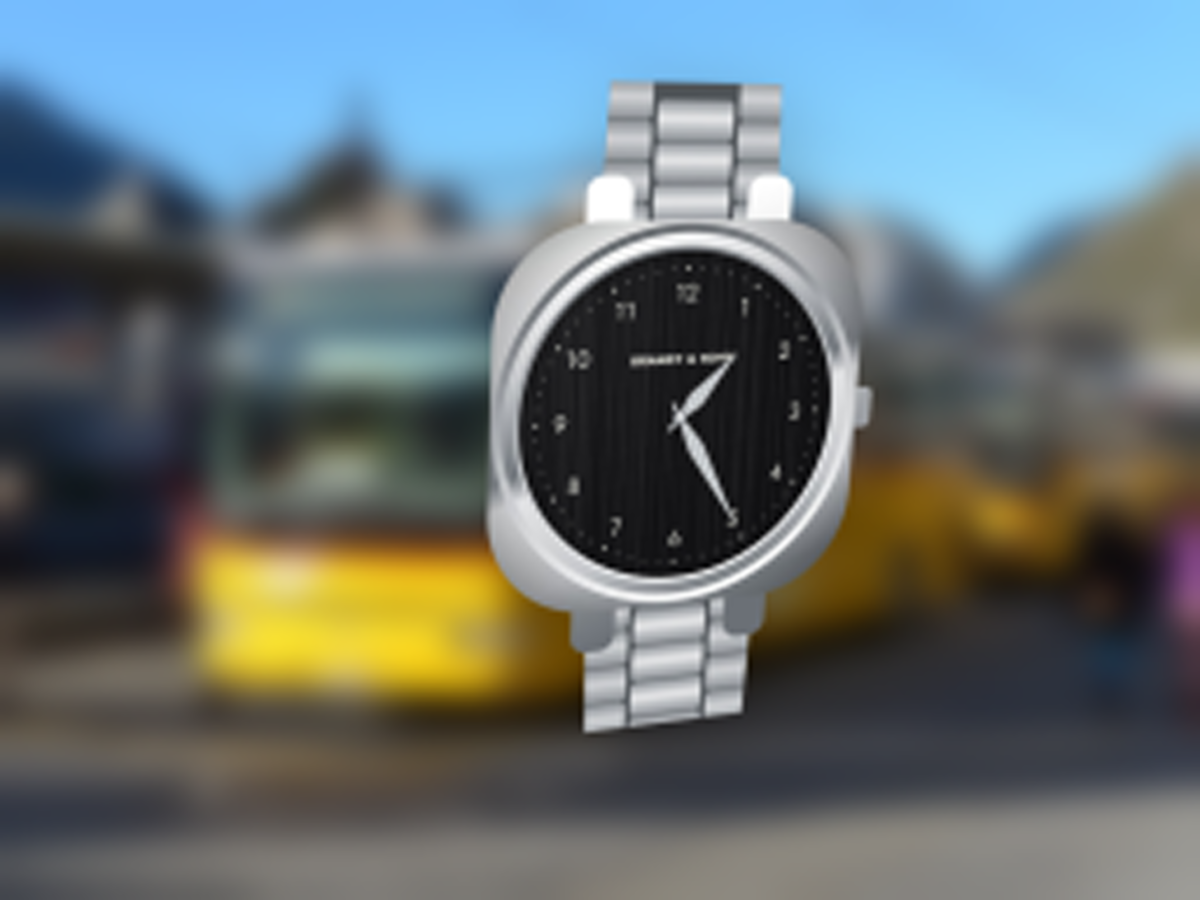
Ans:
h=1 m=25
